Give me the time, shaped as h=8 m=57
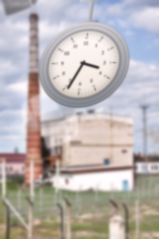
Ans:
h=3 m=34
